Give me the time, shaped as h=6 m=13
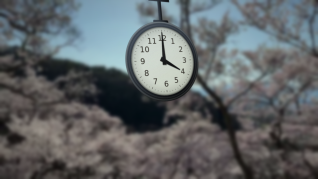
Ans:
h=4 m=0
